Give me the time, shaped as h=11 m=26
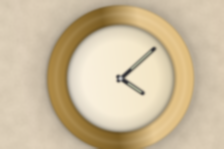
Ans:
h=4 m=8
